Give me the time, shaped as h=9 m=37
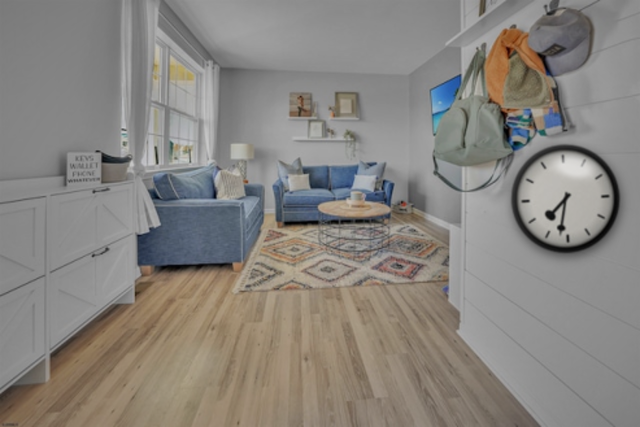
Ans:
h=7 m=32
